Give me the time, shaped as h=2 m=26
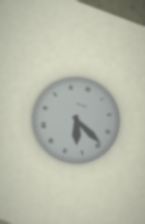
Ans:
h=5 m=19
